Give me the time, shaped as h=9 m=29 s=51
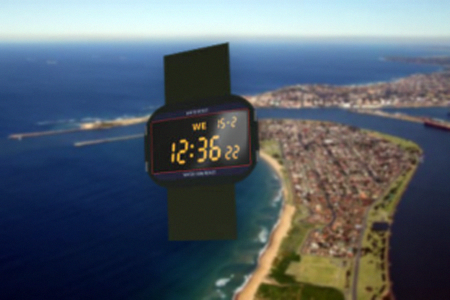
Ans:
h=12 m=36 s=22
